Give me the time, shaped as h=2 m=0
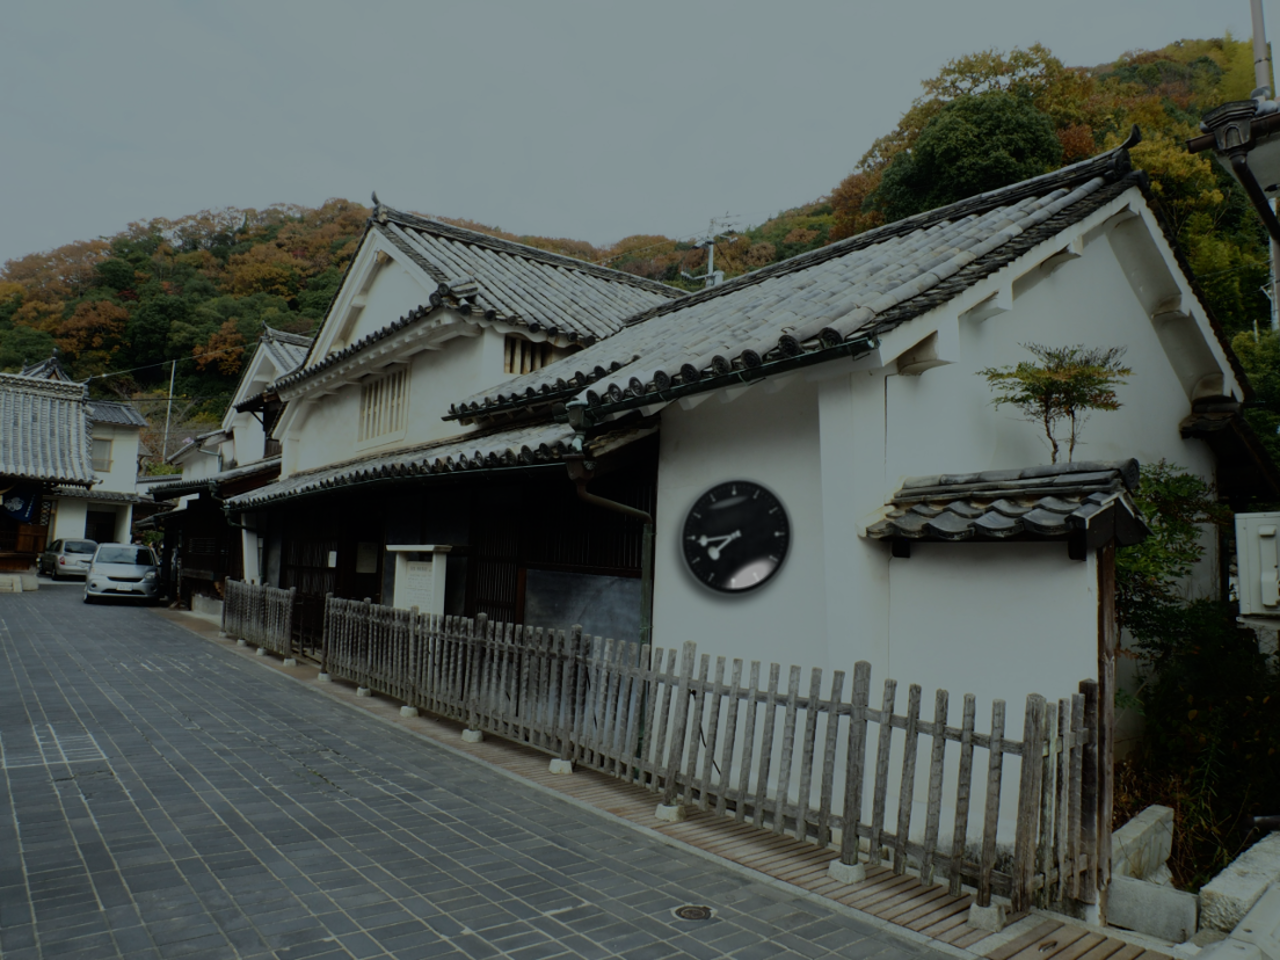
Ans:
h=7 m=44
